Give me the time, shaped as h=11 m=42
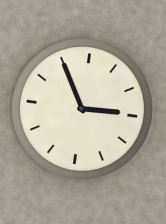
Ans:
h=2 m=55
